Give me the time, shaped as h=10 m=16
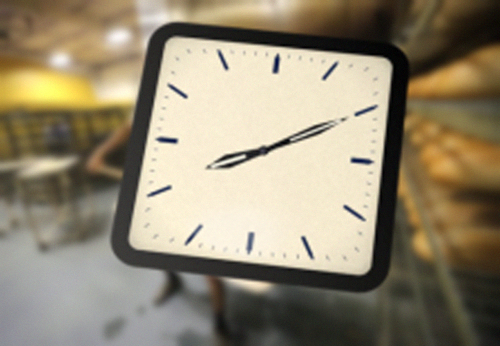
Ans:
h=8 m=10
